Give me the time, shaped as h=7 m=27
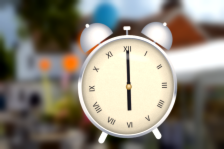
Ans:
h=6 m=0
